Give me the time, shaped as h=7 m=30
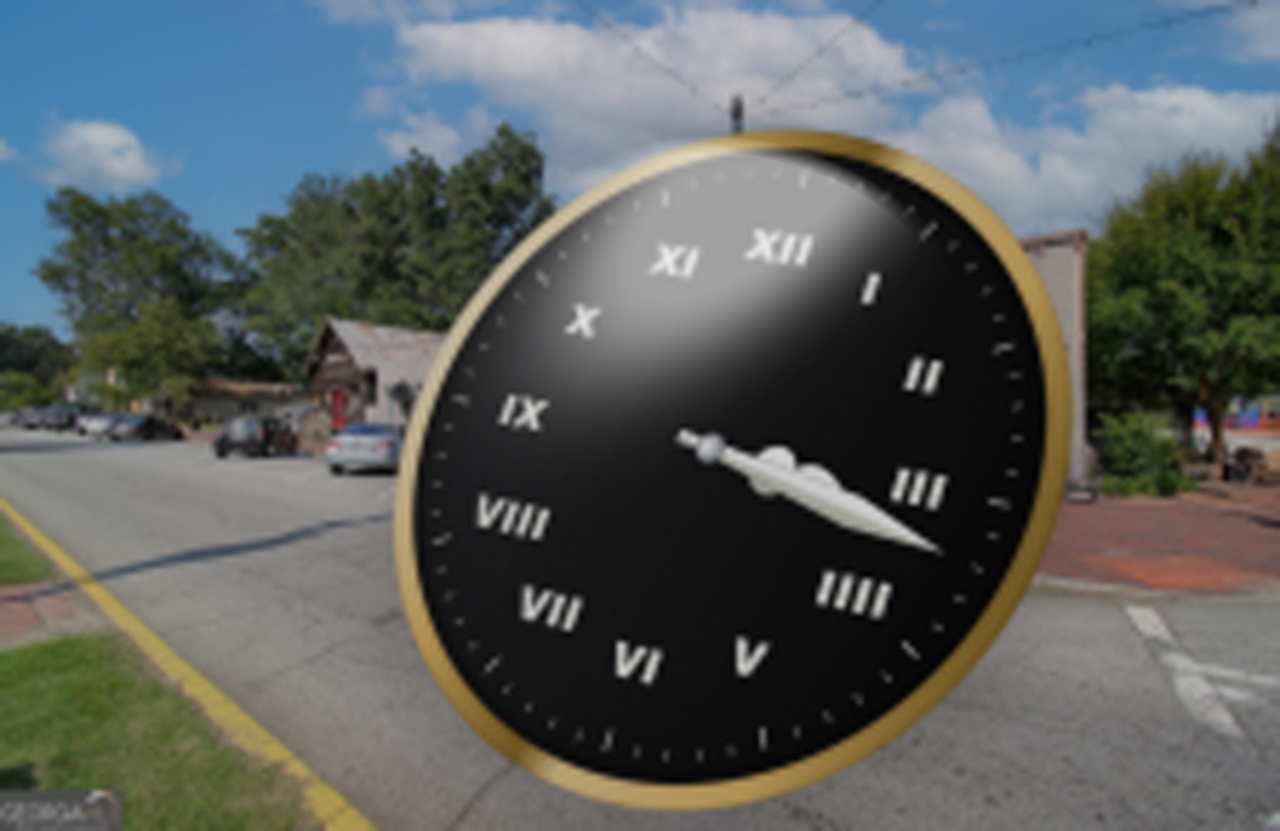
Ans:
h=3 m=17
